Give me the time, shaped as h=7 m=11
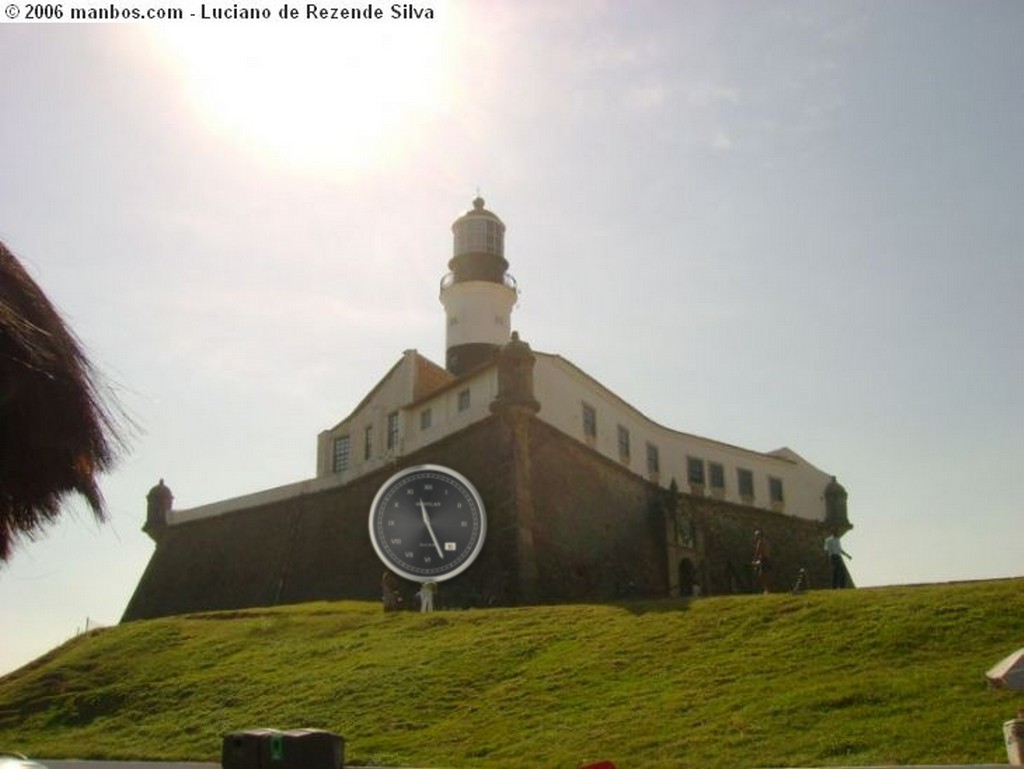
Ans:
h=11 m=26
